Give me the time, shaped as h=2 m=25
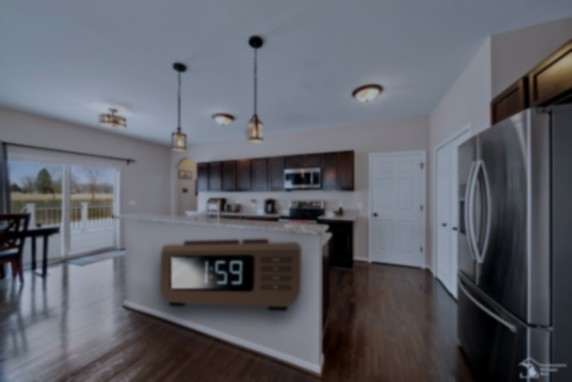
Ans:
h=1 m=59
